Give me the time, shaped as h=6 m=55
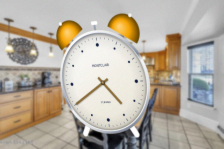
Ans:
h=4 m=40
